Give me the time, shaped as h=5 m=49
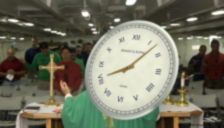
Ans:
h=8 m=7
